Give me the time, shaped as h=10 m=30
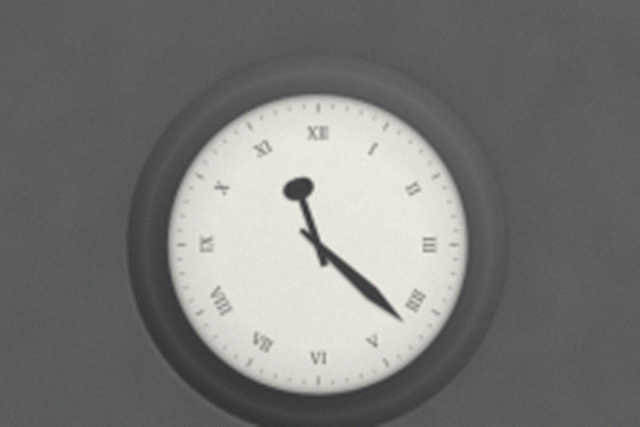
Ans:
h=11 m=22
